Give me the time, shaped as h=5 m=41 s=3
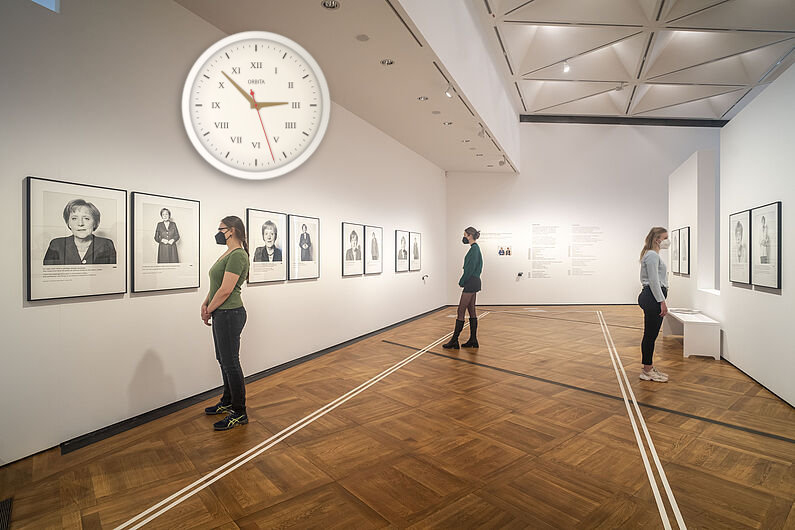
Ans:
h=2 m=52 s=27
